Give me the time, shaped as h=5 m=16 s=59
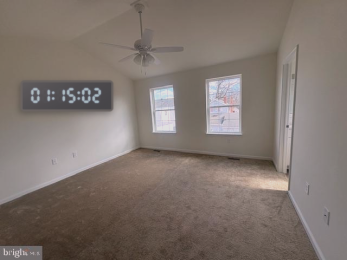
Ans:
h=1 m=15 s=2
